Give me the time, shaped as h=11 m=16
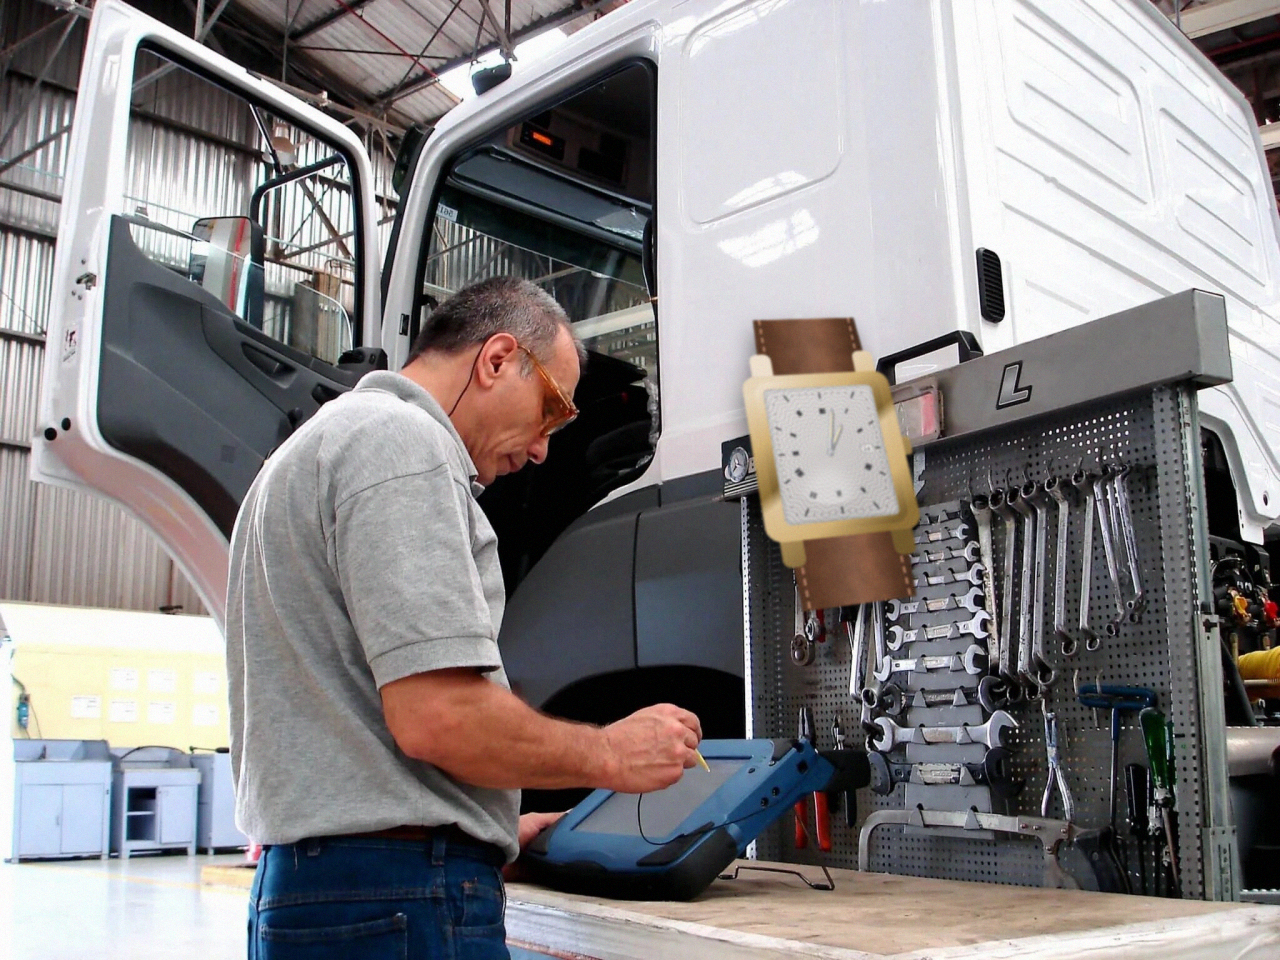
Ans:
h=1 m=2
